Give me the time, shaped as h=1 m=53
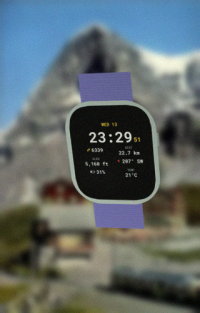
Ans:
h=23 m=29
